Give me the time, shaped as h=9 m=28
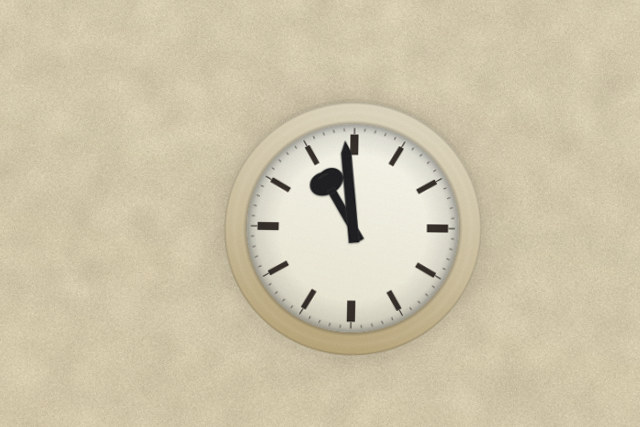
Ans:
h=10 m=59
